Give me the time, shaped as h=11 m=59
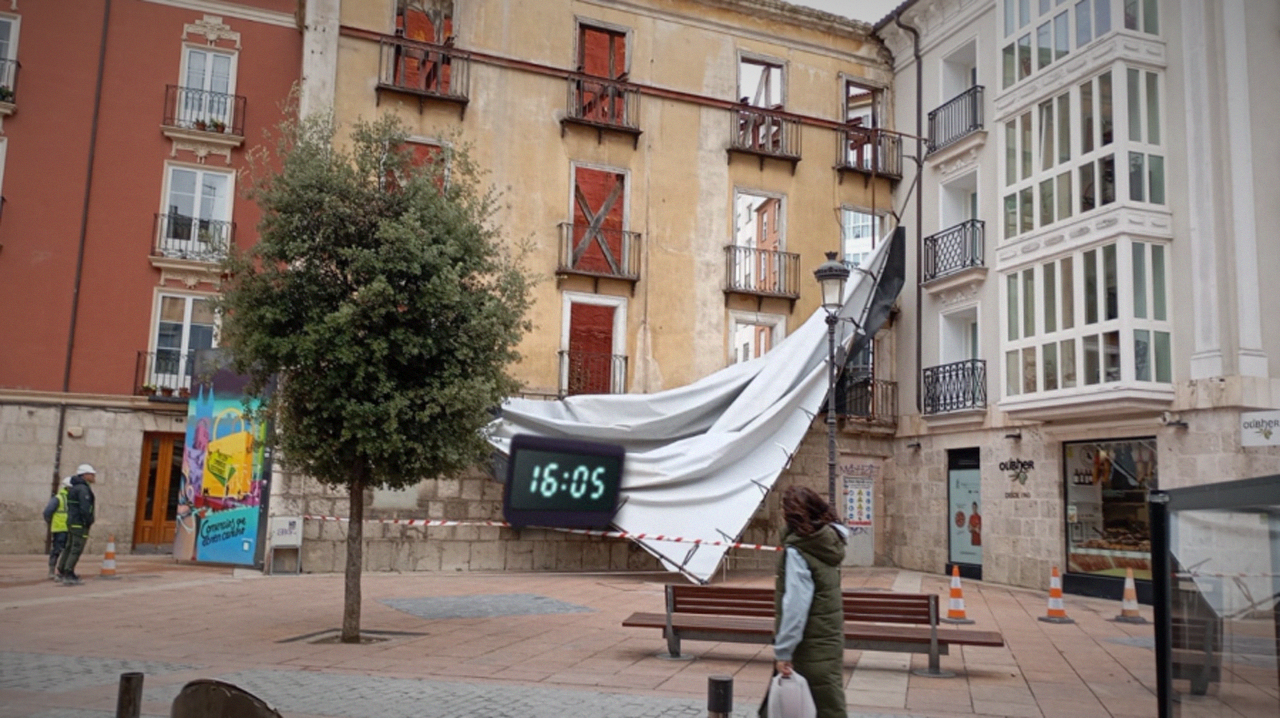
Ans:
h=16 m=5
